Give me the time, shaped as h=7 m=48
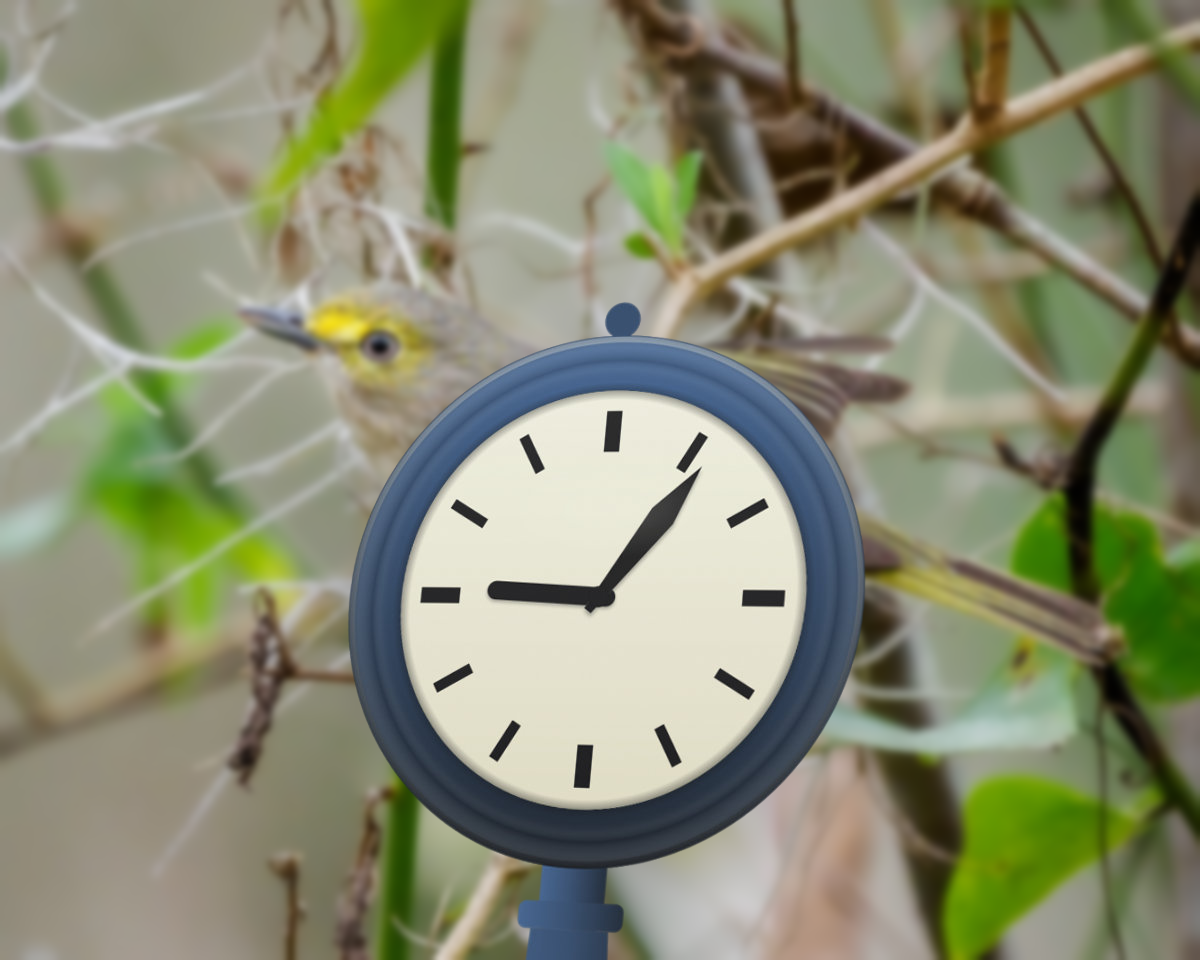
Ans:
h=9 m=6
